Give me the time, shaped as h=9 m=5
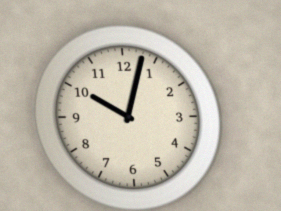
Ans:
h=10 m=3
